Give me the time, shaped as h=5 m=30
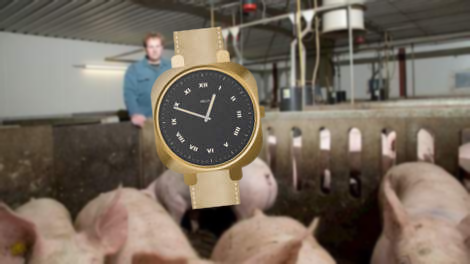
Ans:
h=12 m=49
